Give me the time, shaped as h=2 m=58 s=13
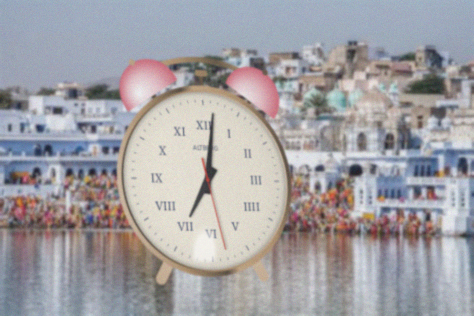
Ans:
h=7 m=1 s=28
